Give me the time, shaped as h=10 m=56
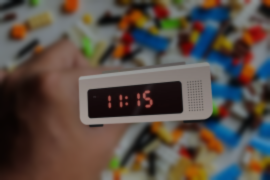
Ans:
h=11 m=15
